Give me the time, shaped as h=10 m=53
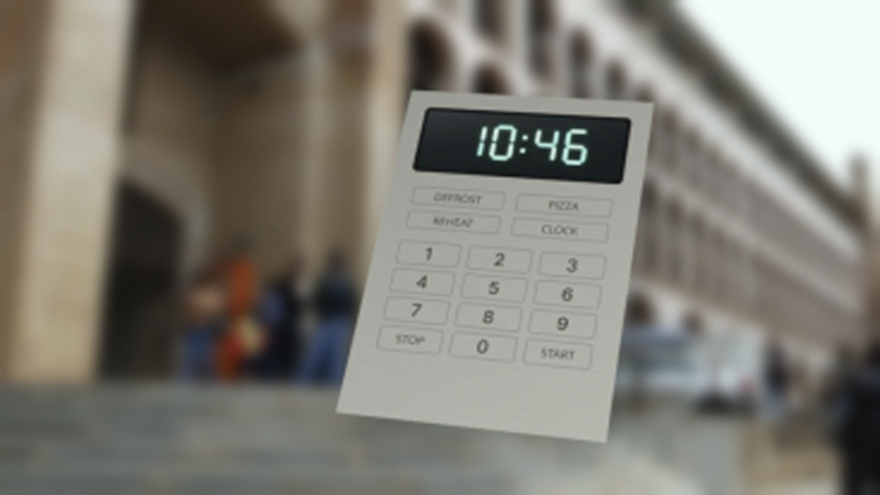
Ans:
h=10 m=46
